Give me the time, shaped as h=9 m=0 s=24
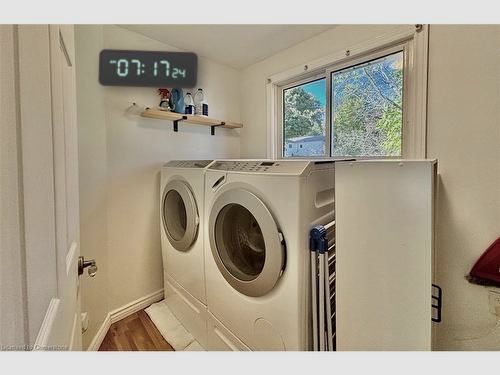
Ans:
h=7 m=17 s=24
